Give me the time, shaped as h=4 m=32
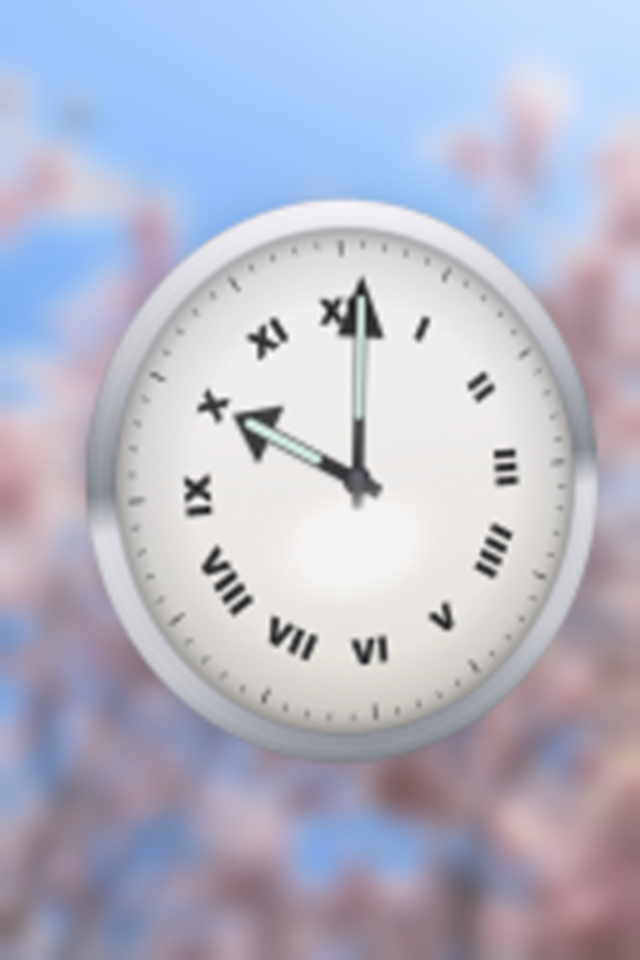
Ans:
h=10 m=1
